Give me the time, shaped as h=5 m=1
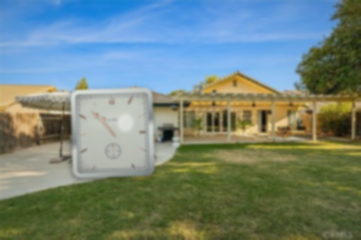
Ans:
h=10 m=53
